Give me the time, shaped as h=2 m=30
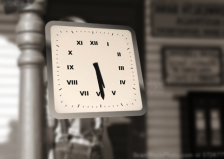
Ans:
h=5 m=29
